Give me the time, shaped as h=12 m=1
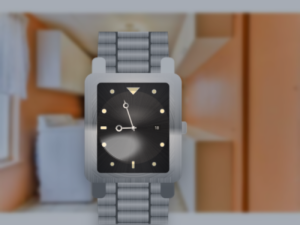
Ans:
h=8 m=57
